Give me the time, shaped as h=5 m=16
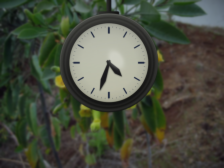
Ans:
h=4 m=33
